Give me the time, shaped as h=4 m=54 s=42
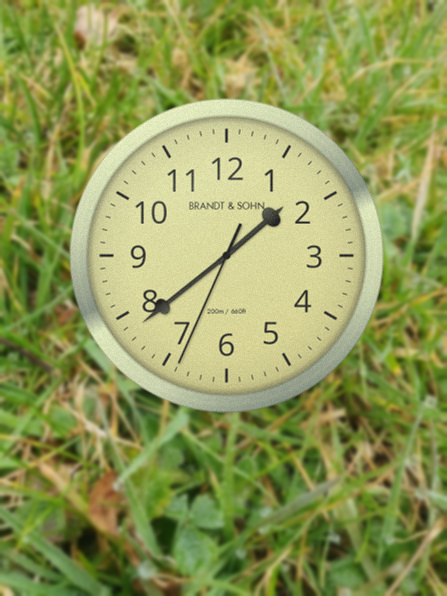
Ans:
h=1 m=38 s=34
